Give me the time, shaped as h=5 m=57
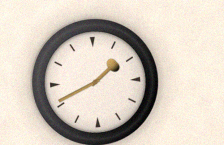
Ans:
h=1 m=41
